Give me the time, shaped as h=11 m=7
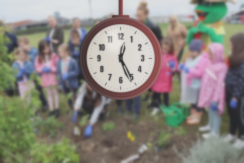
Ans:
h=12 m=26
